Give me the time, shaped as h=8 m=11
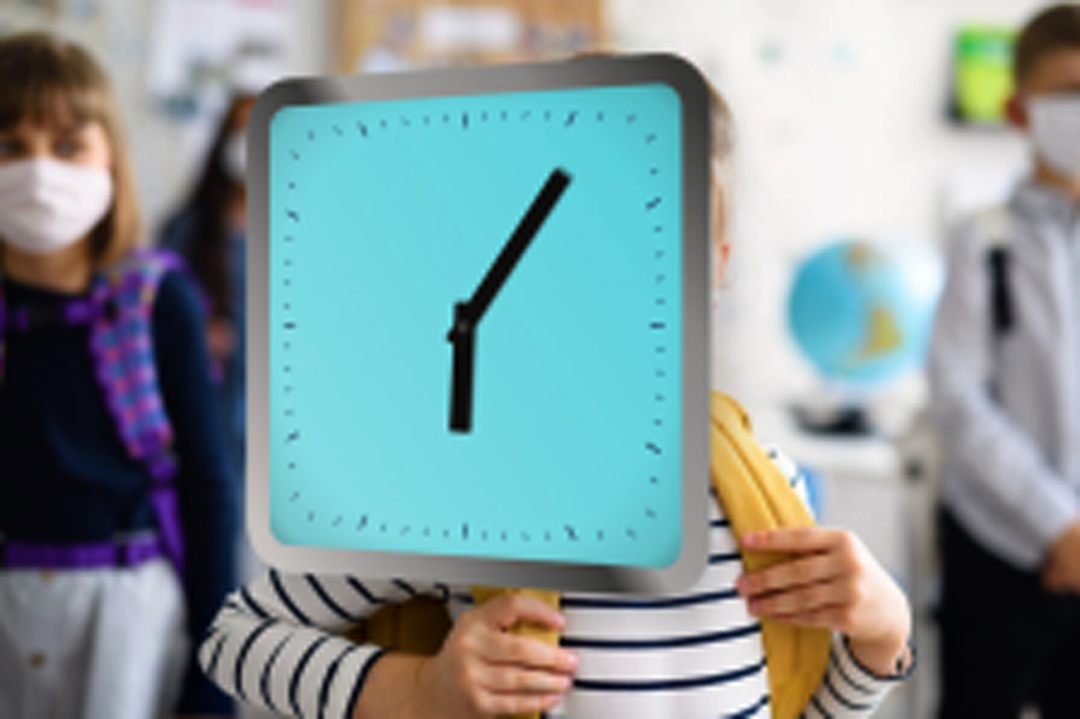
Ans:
h=6 m=6
